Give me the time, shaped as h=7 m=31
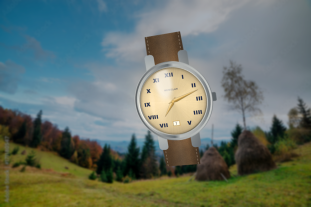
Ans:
h=7 m=12
